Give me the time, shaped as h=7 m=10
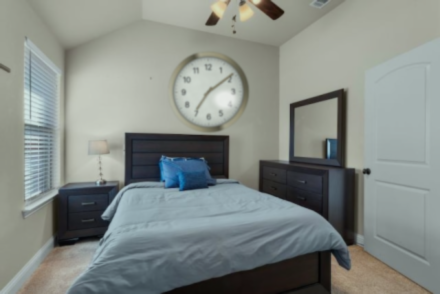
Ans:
h=7 m=9
